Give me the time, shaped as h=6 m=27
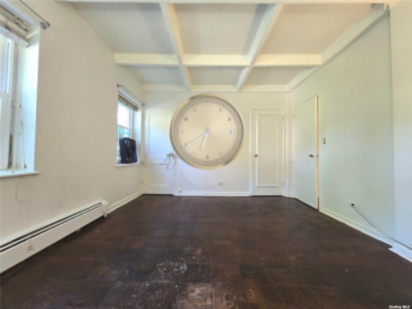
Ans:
h=6 m=39
